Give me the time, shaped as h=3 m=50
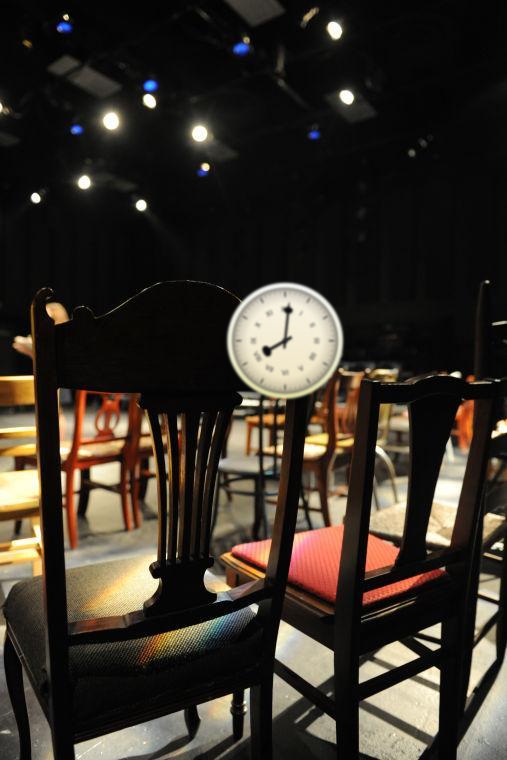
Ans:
h=8 m=1
